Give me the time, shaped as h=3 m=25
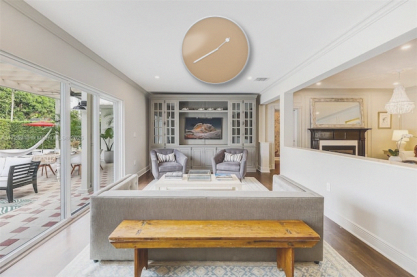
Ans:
h=1 m=40
